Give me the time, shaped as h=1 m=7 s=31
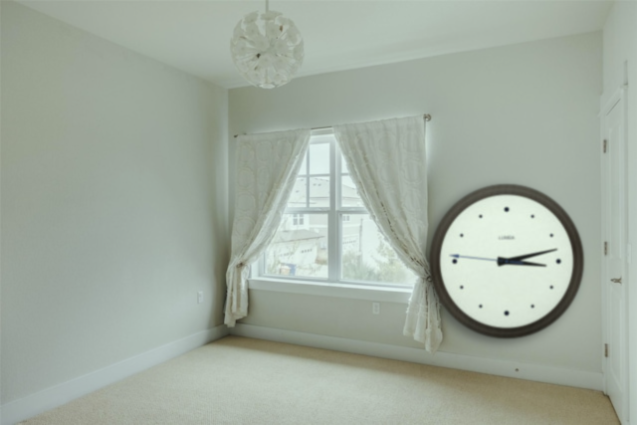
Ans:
h=3 m=12 s=46
